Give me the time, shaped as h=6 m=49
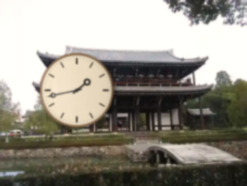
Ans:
h=1 m=43
